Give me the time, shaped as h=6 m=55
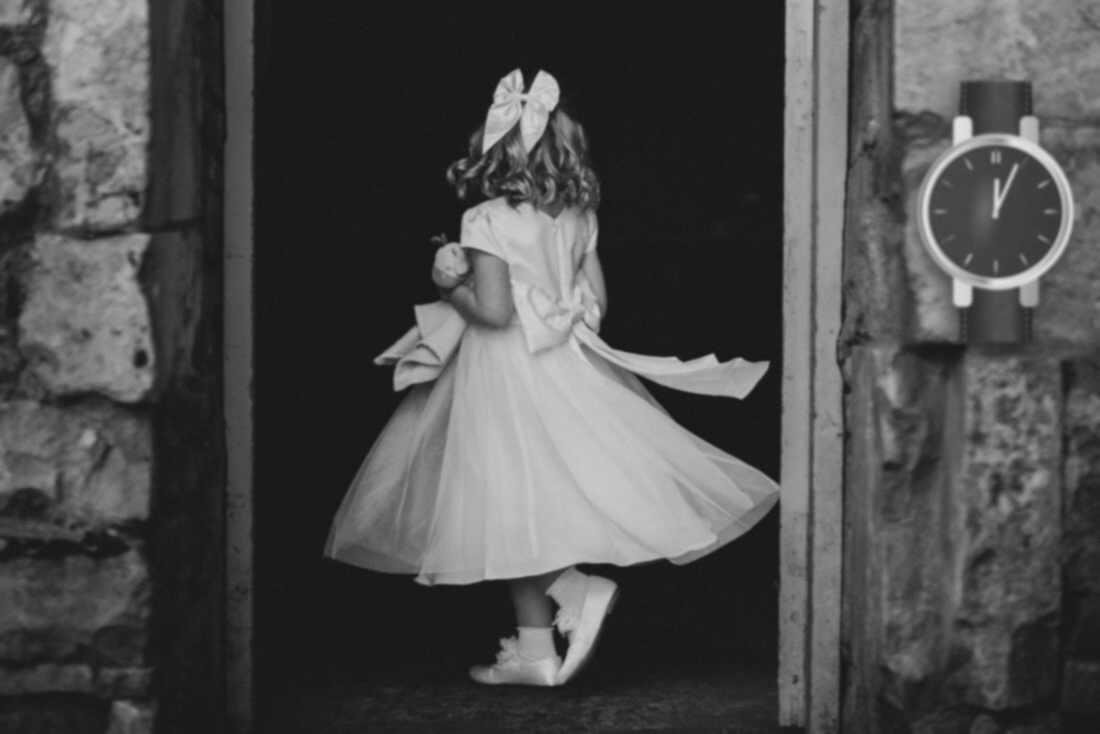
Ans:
h=12 m=4
